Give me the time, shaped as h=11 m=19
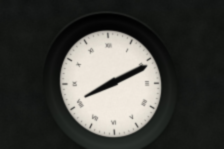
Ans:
h=8 m=11
